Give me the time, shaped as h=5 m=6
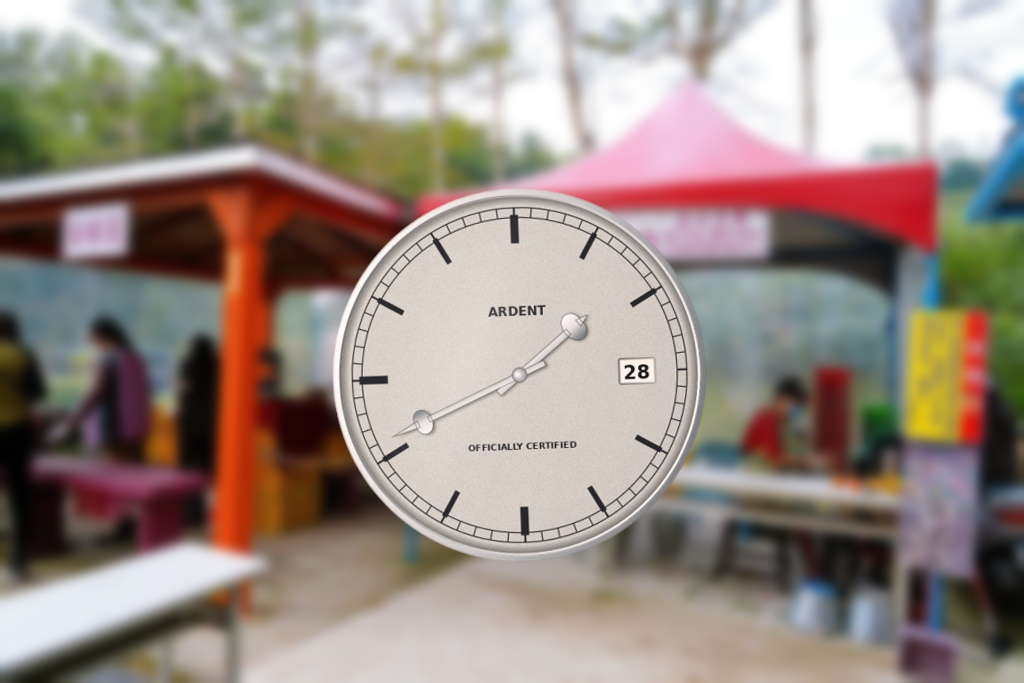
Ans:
h=1 m=41
